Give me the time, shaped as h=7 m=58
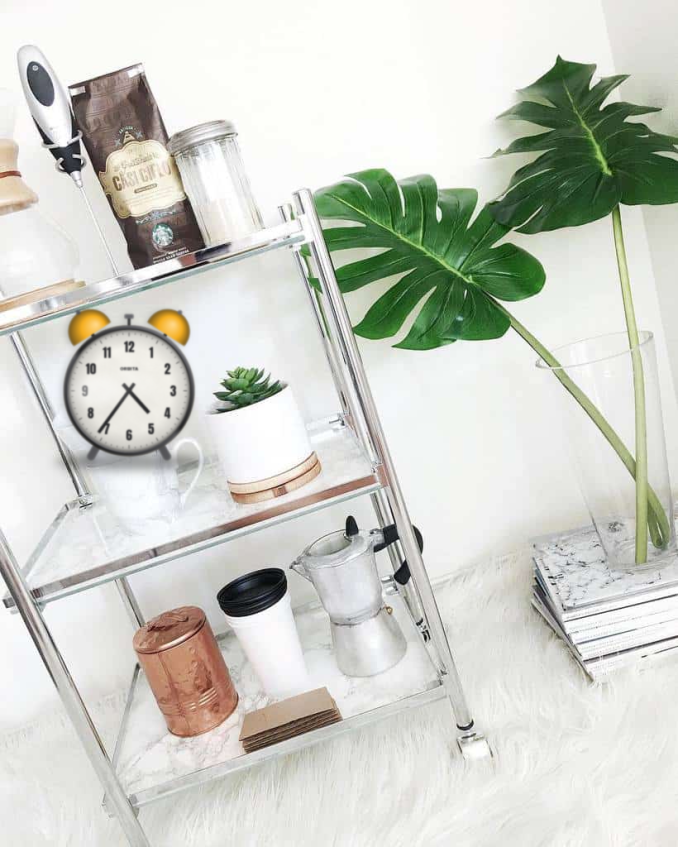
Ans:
h=4 m=36
